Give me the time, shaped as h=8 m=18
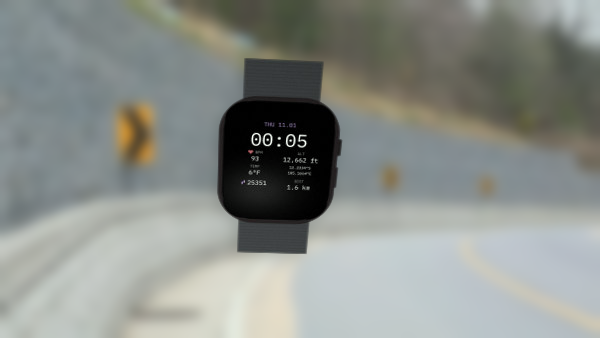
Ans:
h=0 m=5
